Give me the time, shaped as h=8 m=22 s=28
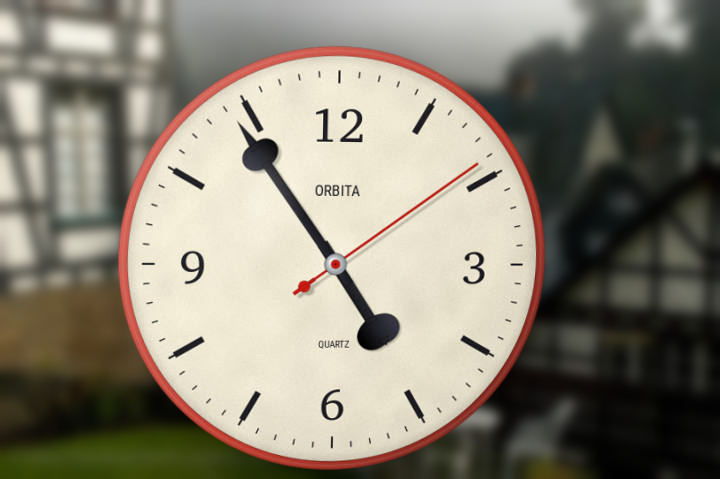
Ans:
h=4 m=54 s=9
